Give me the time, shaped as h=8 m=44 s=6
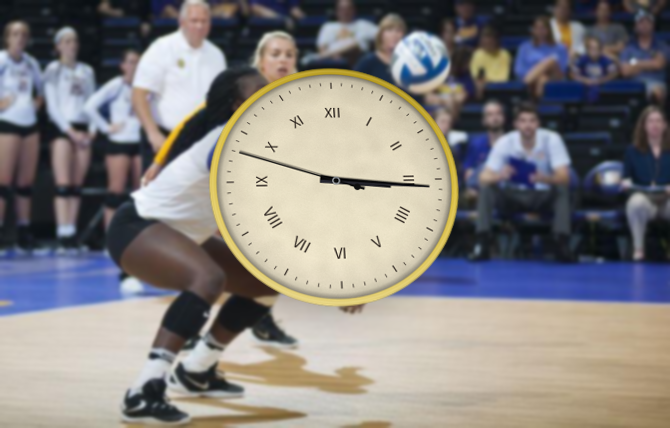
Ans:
h=3 m=15 s=48
